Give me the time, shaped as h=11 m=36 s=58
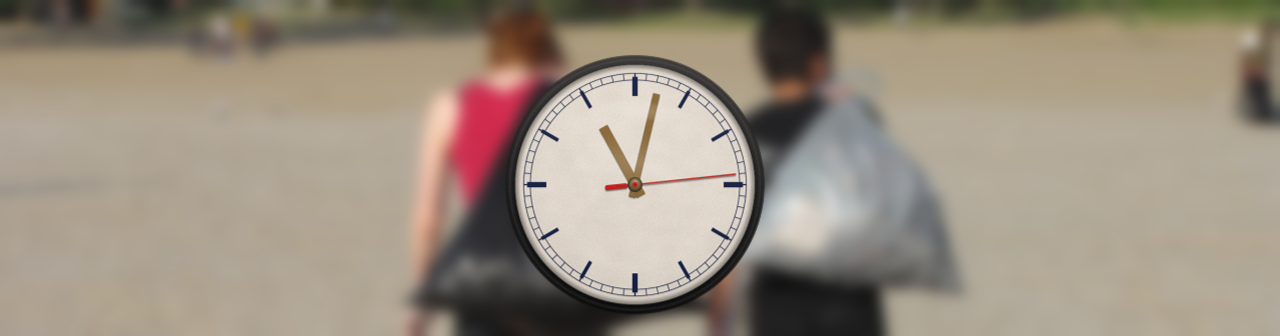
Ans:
h=11 m=2 s=14
